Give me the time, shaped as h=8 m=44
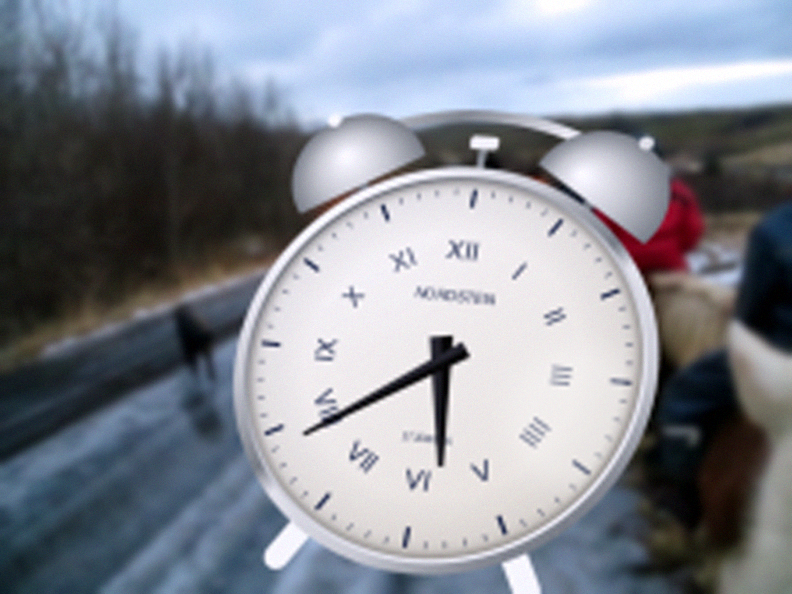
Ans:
h=5 m=39
